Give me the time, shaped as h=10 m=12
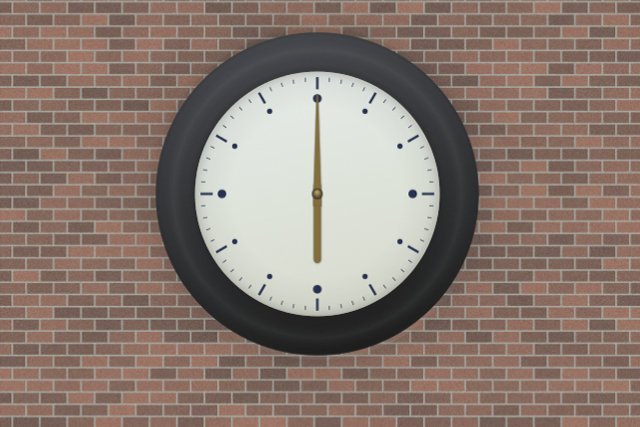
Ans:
h=6 m=0
